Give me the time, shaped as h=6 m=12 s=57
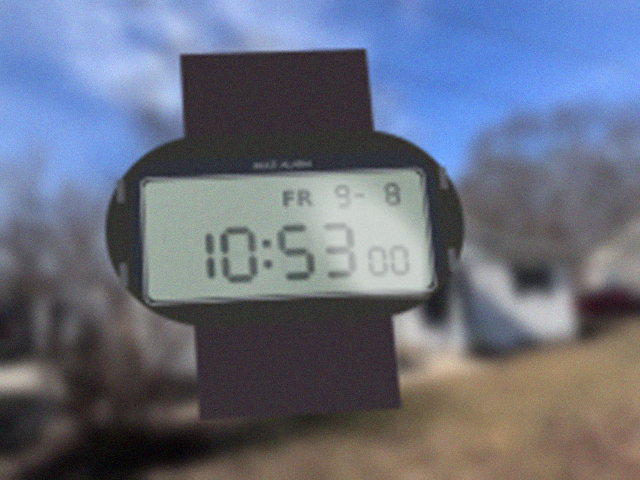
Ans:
h=10 m=53 s=0
